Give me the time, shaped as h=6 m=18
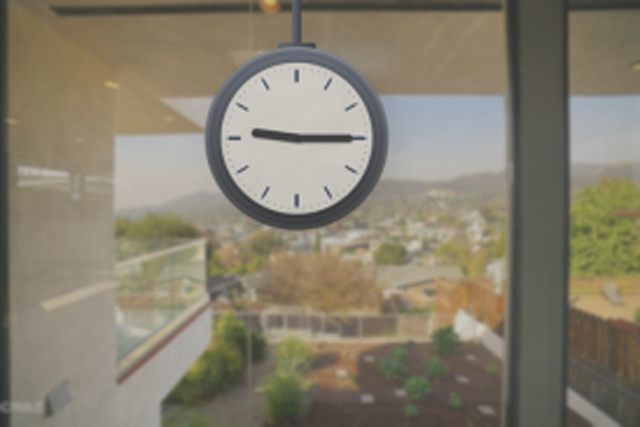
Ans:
h=9 m=15
